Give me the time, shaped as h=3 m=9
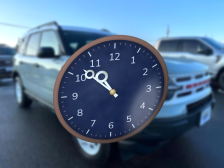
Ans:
h=10 m=52
